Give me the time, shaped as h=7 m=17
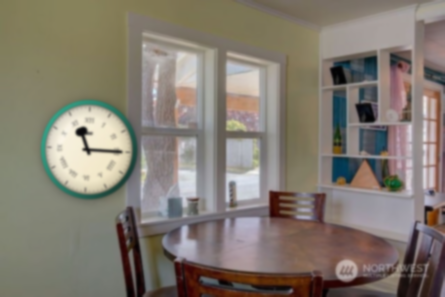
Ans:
h=11 m=15
